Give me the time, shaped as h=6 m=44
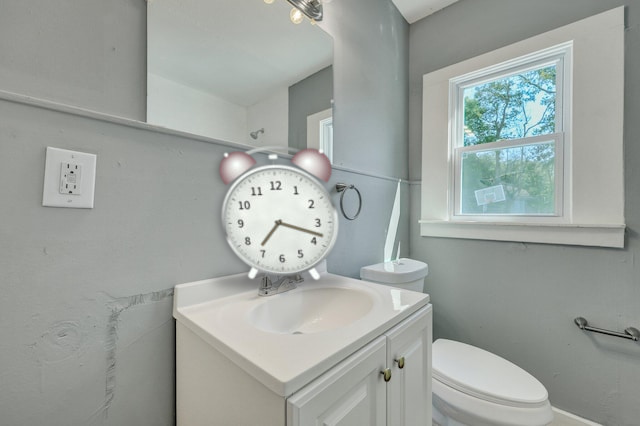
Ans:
h=7 m=18
